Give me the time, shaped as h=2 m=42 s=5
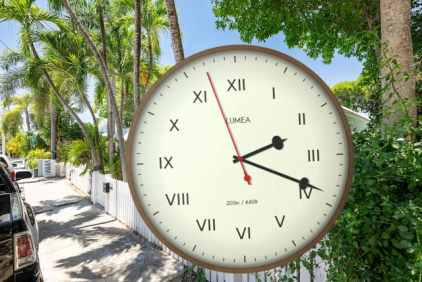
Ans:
h=2 m=18 s=57
